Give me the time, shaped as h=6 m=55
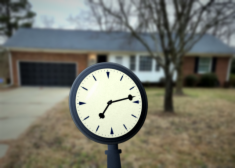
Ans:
h=7 m=13
